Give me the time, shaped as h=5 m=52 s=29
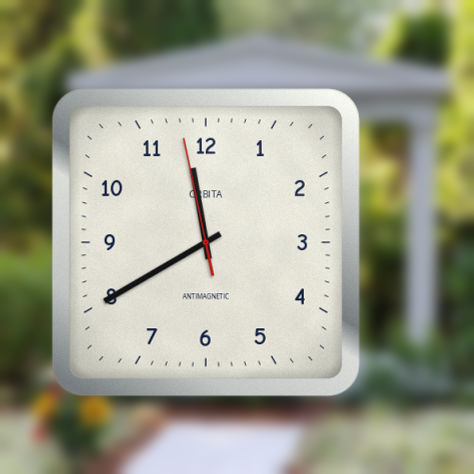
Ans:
h=11 m=39 s=58
